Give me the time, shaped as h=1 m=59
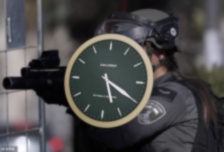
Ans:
h=5 m=20
